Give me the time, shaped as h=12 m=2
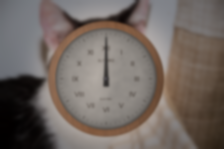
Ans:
h=12 m=0
